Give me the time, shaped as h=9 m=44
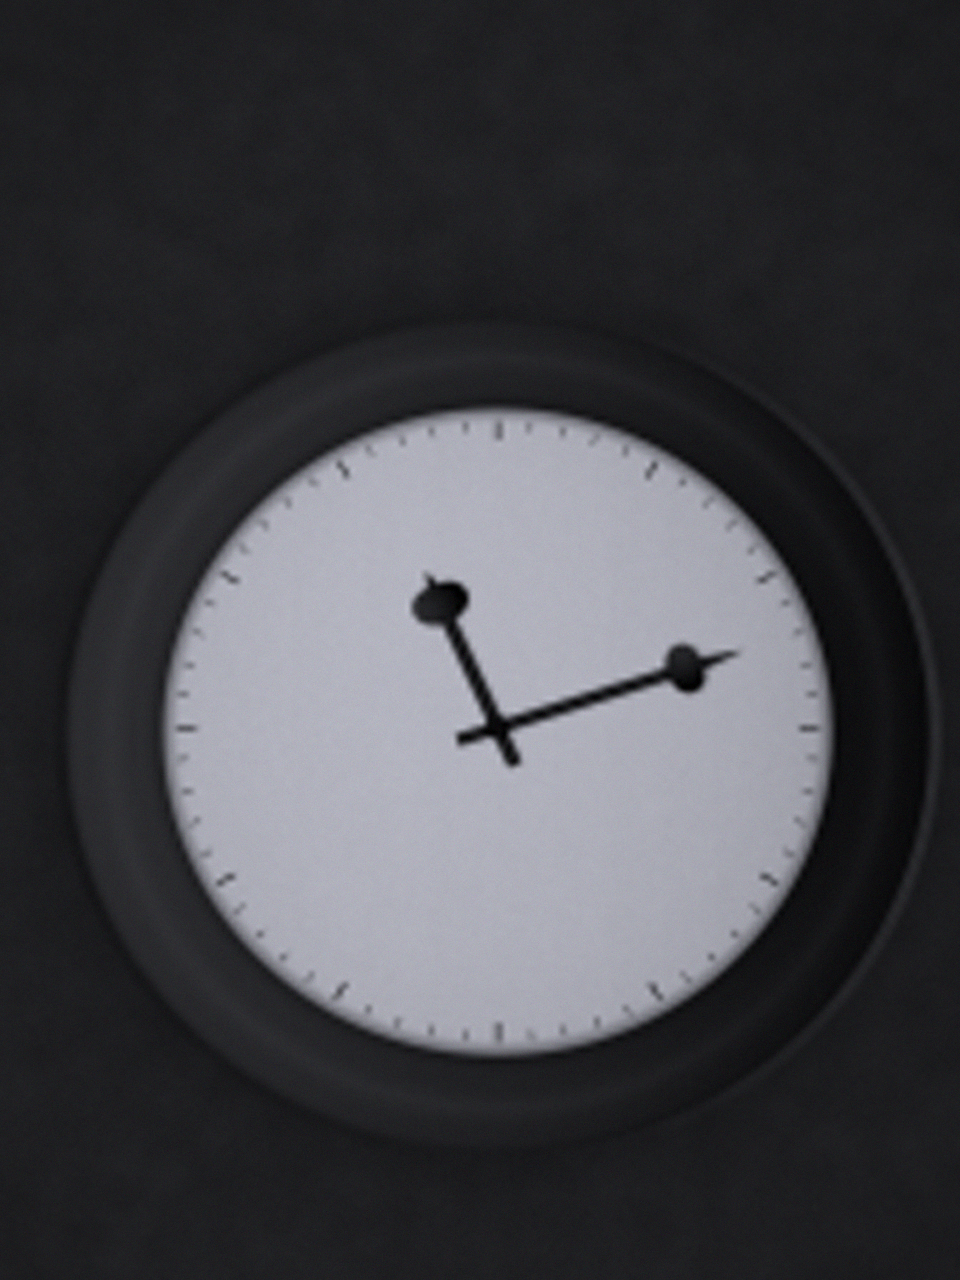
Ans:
h=11 m=12
